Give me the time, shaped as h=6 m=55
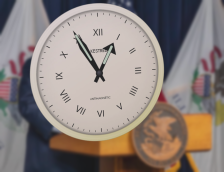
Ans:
h=12 m=55
